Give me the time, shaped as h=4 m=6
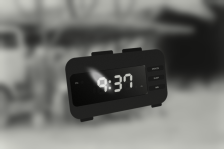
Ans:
h=9 m=37
